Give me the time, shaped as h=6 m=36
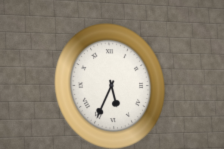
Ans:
h=5 m=35
